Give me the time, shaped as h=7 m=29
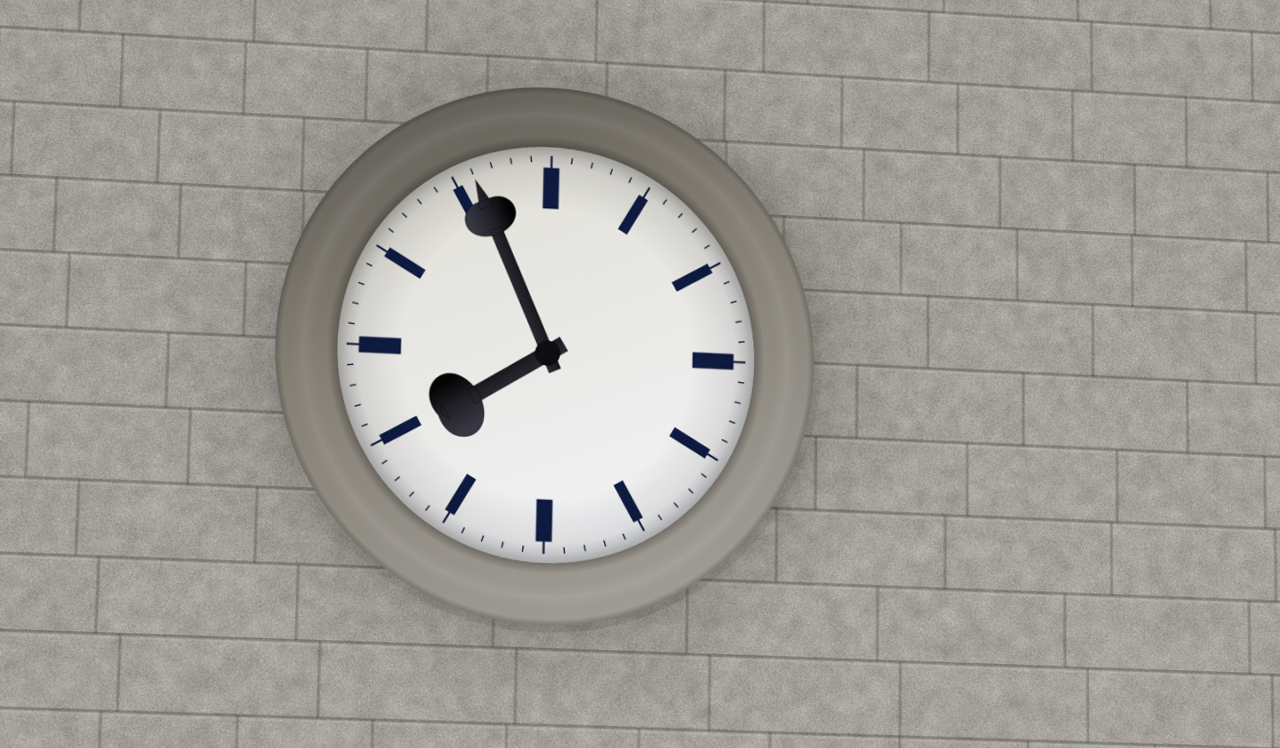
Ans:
h=7 m=56
